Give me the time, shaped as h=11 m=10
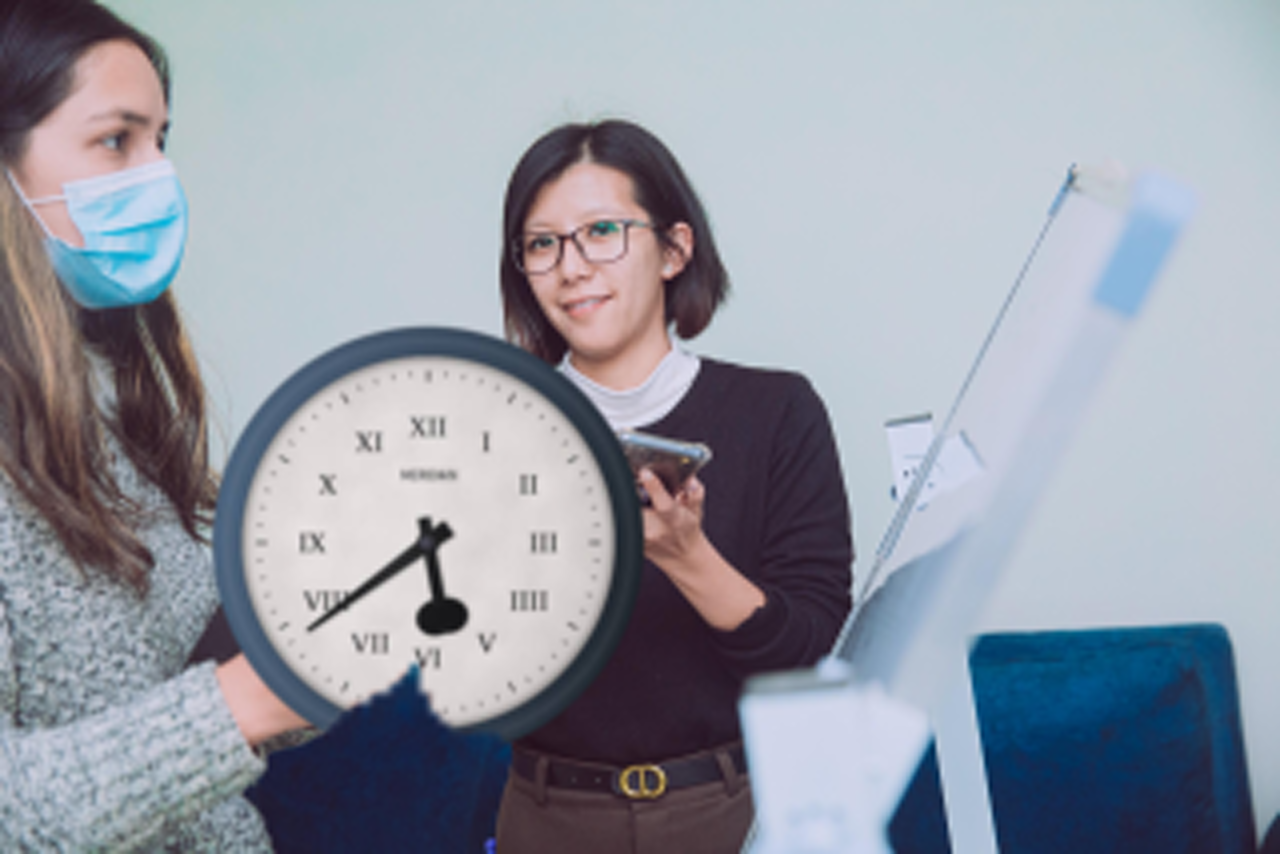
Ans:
h=5 m=39
